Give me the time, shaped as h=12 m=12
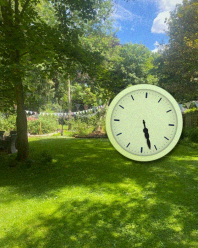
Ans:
h=5 m=27
